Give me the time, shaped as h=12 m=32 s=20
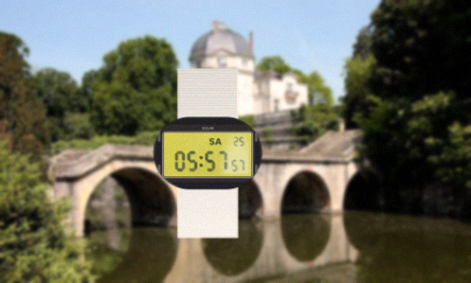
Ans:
h=5 m=57 s=57
